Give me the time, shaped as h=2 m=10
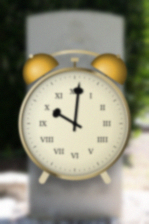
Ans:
h=10 m=1
